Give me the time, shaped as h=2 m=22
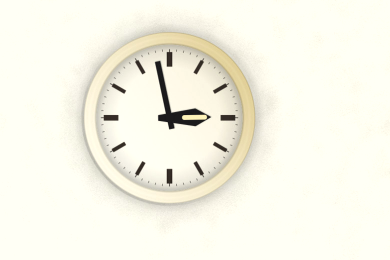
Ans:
h=2 m=58
